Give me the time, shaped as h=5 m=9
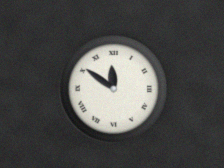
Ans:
h=11 m=51
